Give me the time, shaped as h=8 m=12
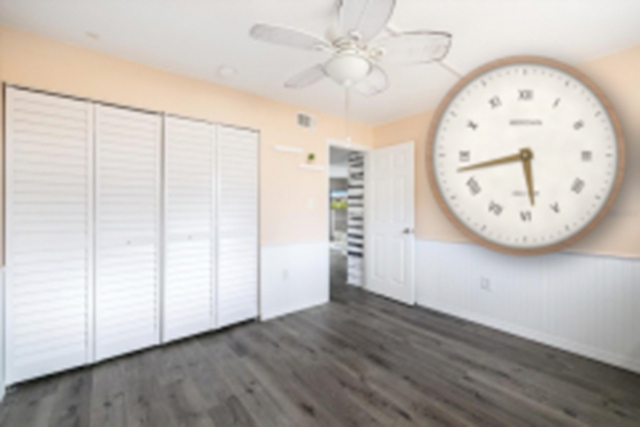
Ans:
h=5 m=43
